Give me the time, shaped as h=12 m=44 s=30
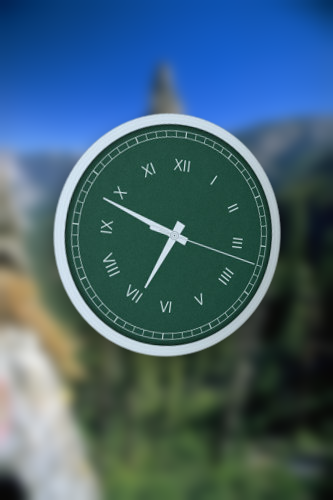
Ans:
h=6 m=48 s=17
